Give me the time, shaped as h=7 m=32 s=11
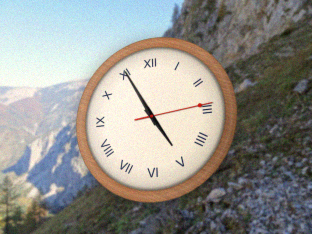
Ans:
h=4 m=55 s=14
